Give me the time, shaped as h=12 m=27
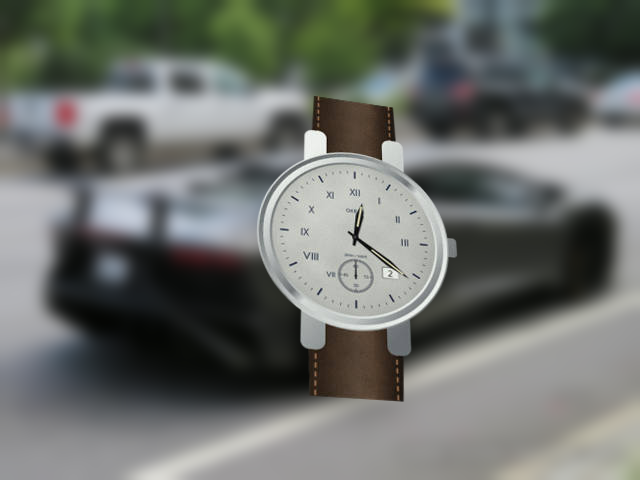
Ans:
h=12 m=21
